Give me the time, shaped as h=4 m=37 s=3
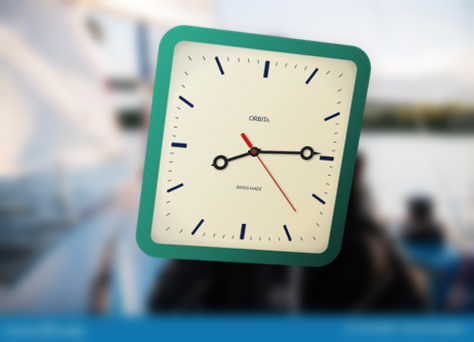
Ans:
h=8 m=14 s=23
